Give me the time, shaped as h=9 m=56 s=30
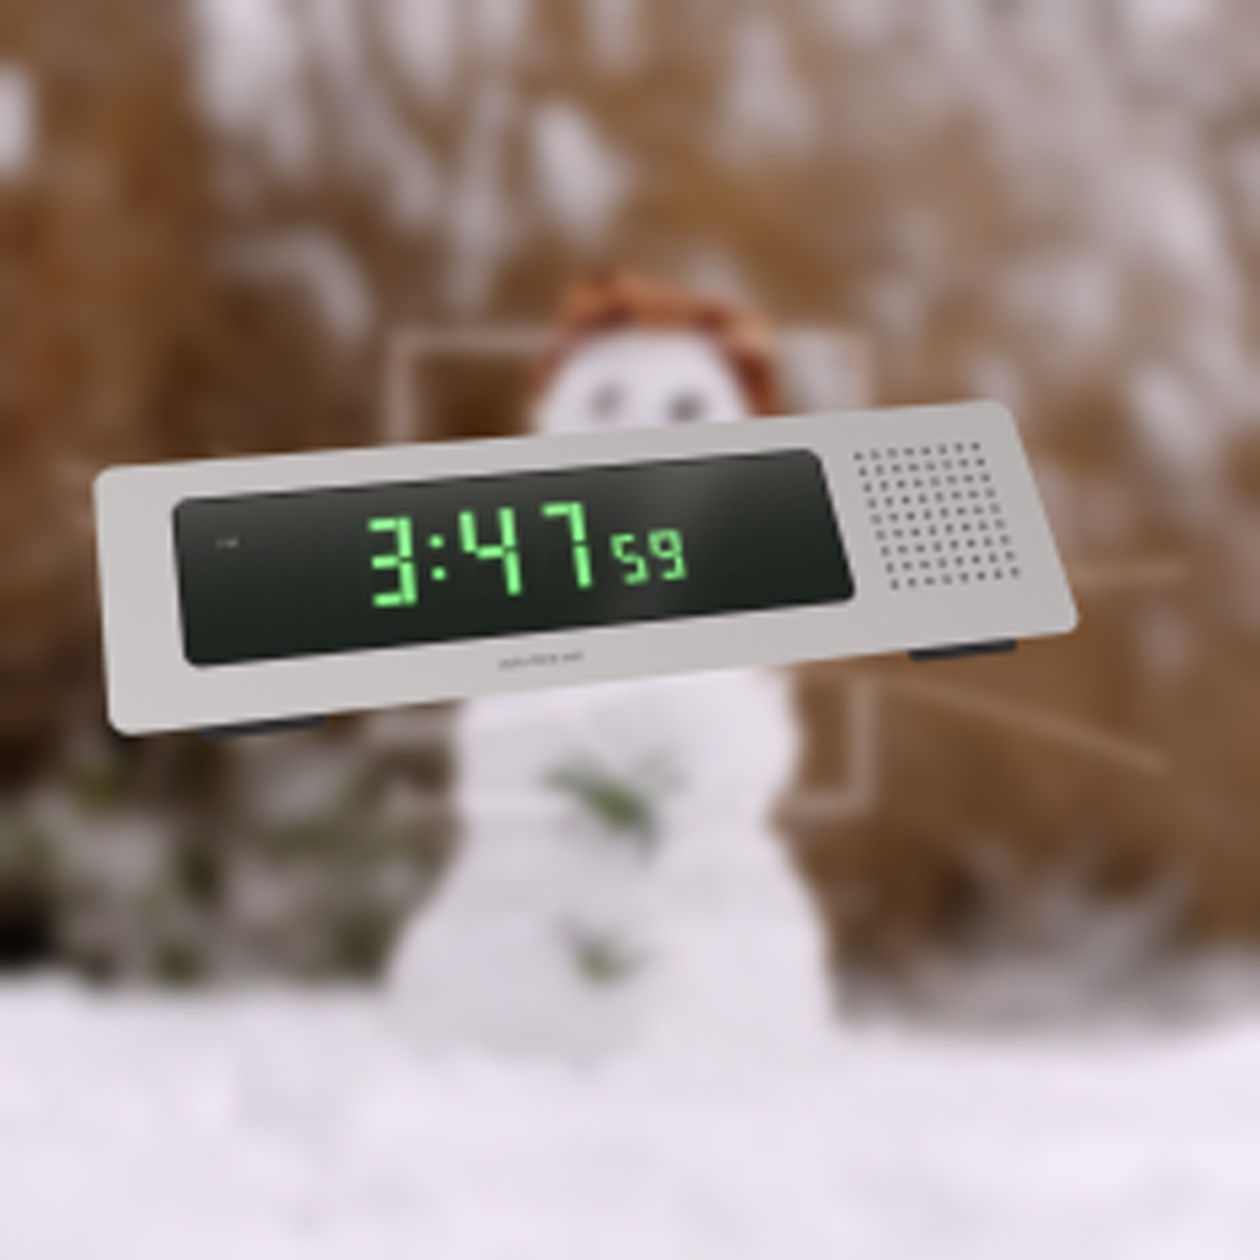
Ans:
h=3 m=47 s=59
